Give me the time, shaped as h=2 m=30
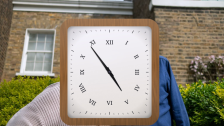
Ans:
h=4 m=54
